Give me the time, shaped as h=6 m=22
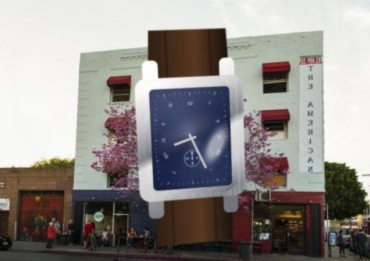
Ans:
h=8 m=26
